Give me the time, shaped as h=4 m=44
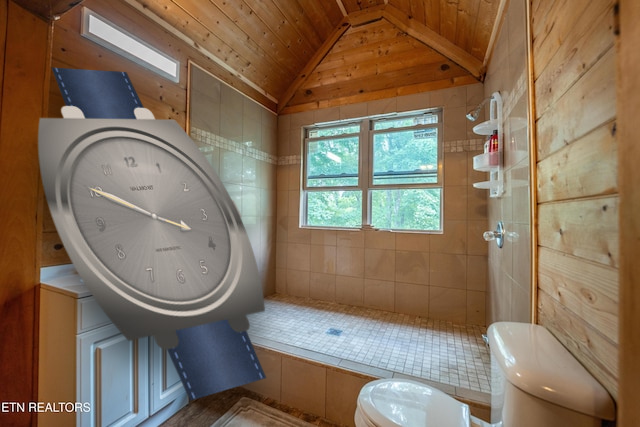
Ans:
h=3 m=50
